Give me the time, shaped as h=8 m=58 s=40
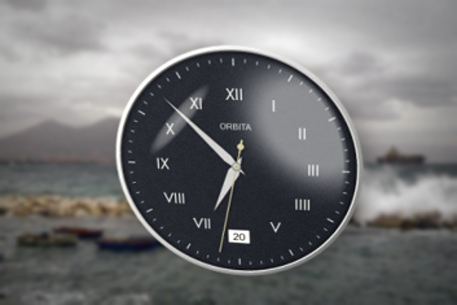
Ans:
h=6 m=52 s=32
